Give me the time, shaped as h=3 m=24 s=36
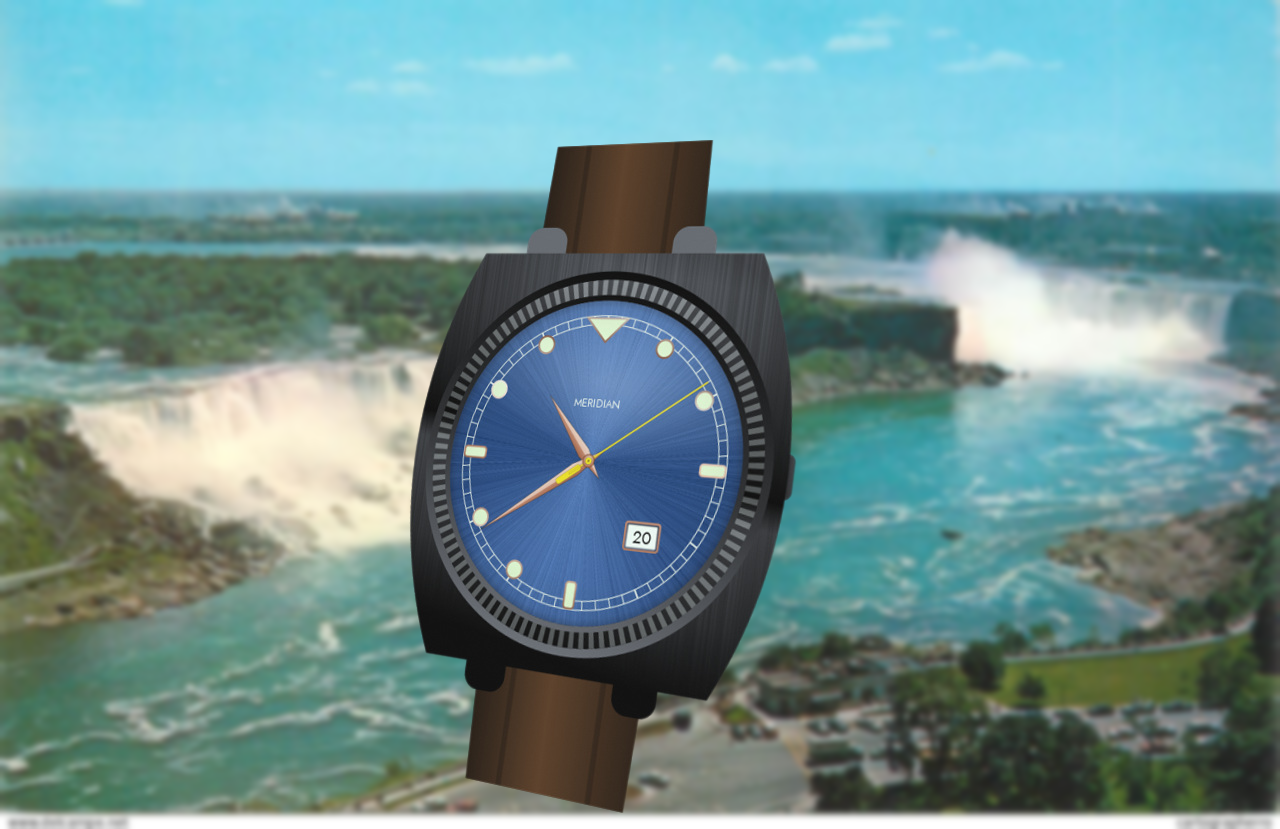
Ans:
h=10 m=39 s=9
